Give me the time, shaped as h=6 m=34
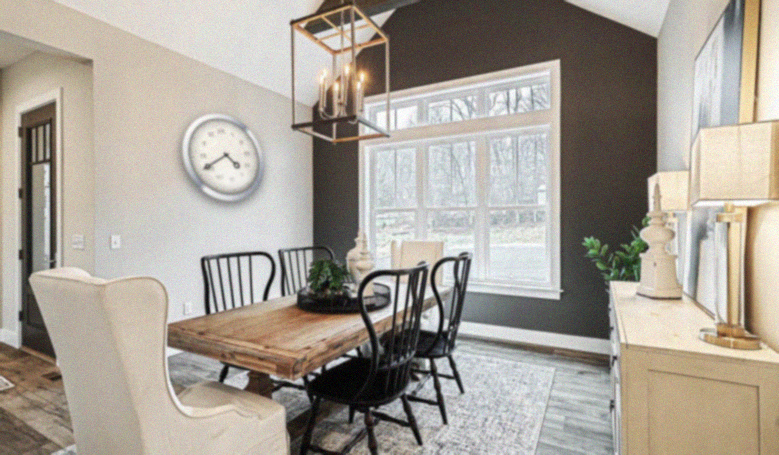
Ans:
h=4 m=41
